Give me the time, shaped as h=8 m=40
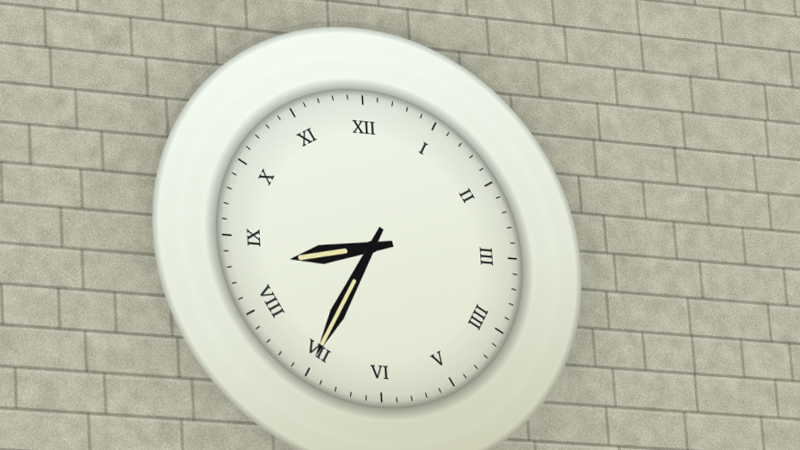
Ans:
h=8 m=35
